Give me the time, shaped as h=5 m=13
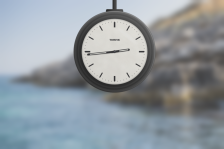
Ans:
h=2 m=44
